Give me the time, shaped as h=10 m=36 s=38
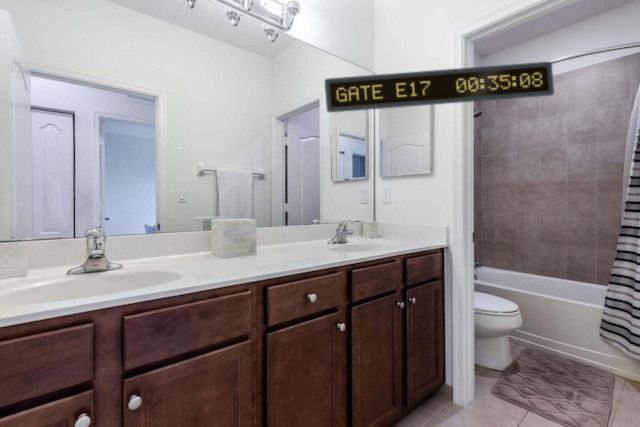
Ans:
h=0 m=35 s=8
